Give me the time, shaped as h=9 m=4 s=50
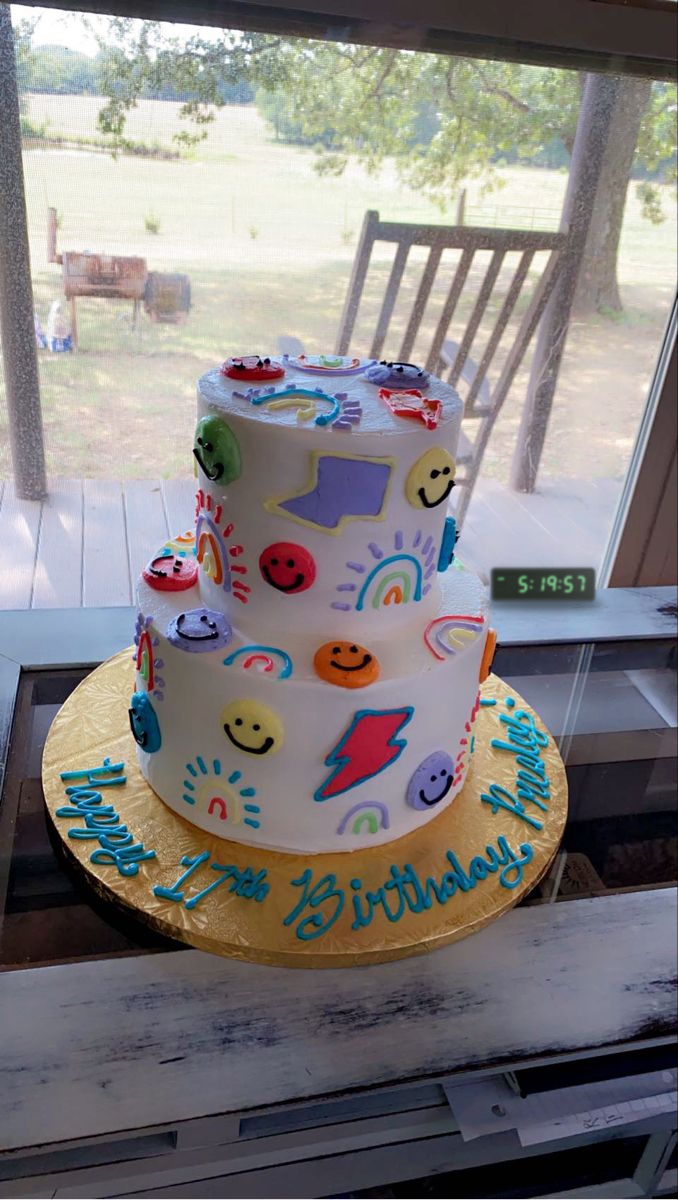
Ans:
h=5 m=19 s=57
